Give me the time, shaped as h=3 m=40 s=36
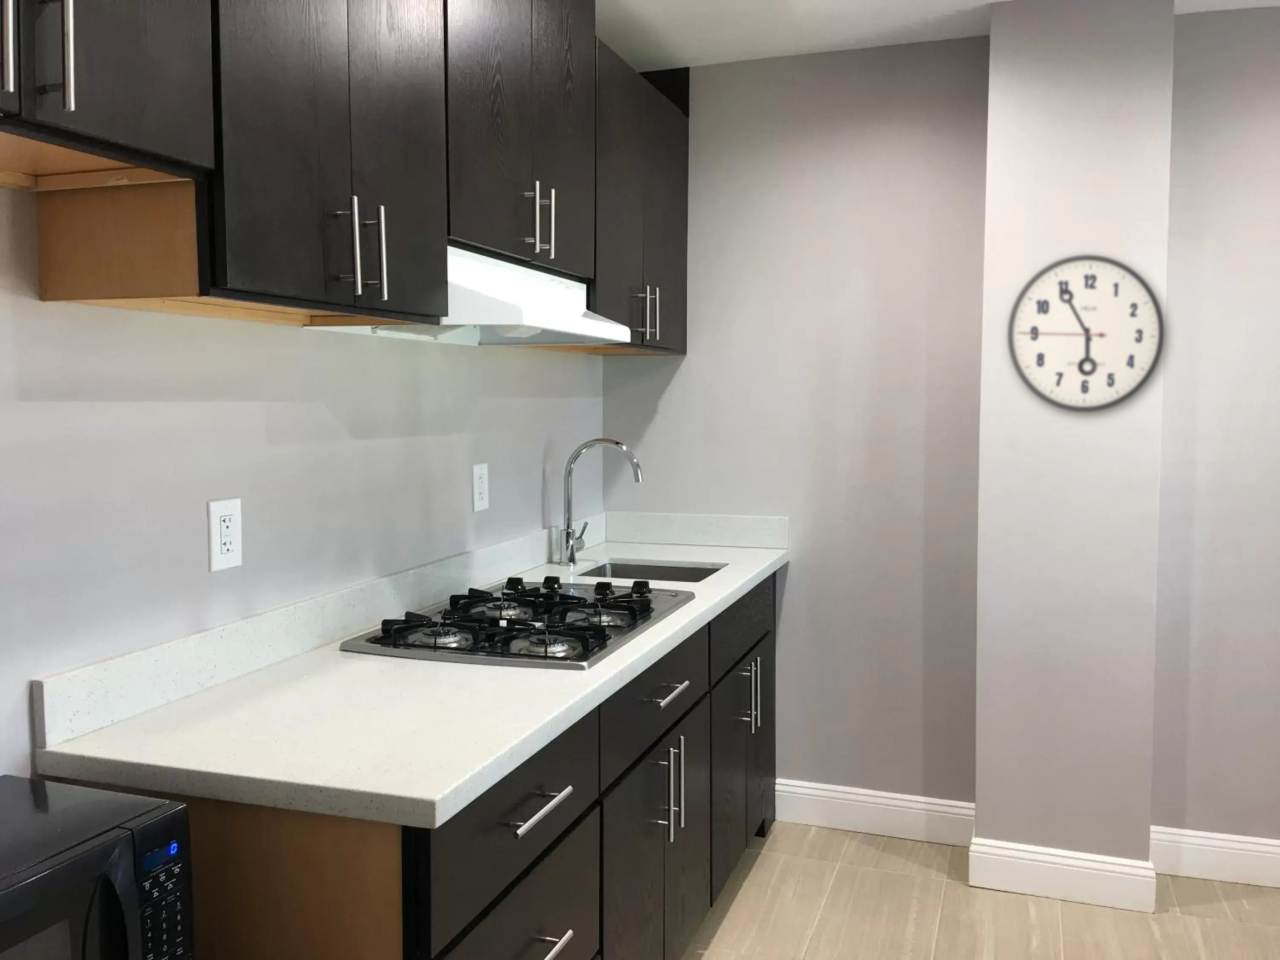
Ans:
h=5 m=54 s=45
